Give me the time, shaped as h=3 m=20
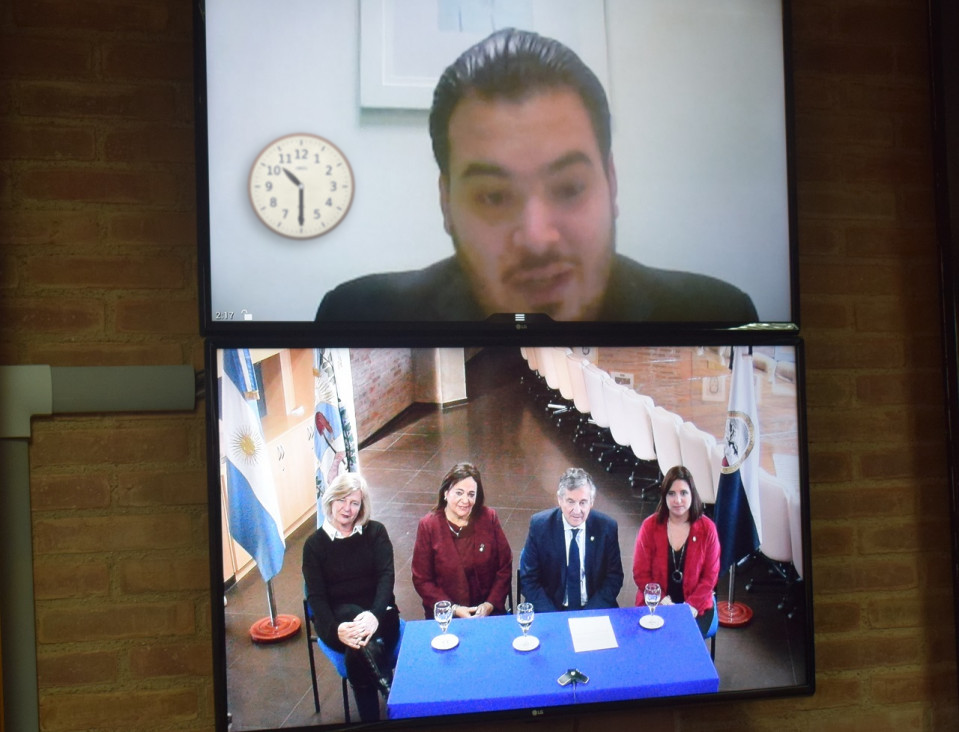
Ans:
h=10 m=30
